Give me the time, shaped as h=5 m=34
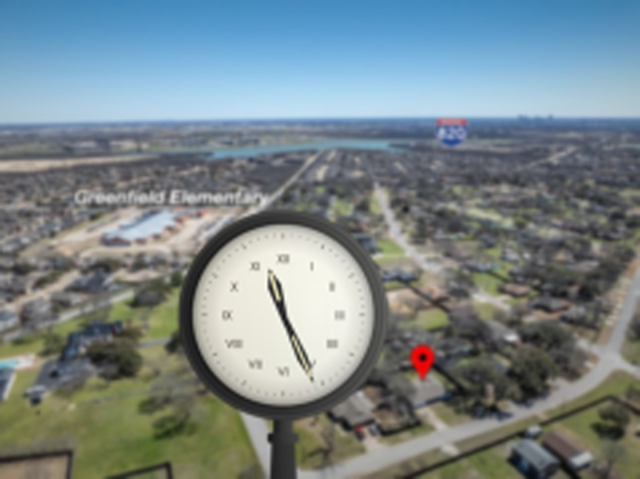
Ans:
h=11 m=26
